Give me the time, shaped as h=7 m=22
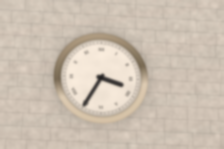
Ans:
h=3 m=35
